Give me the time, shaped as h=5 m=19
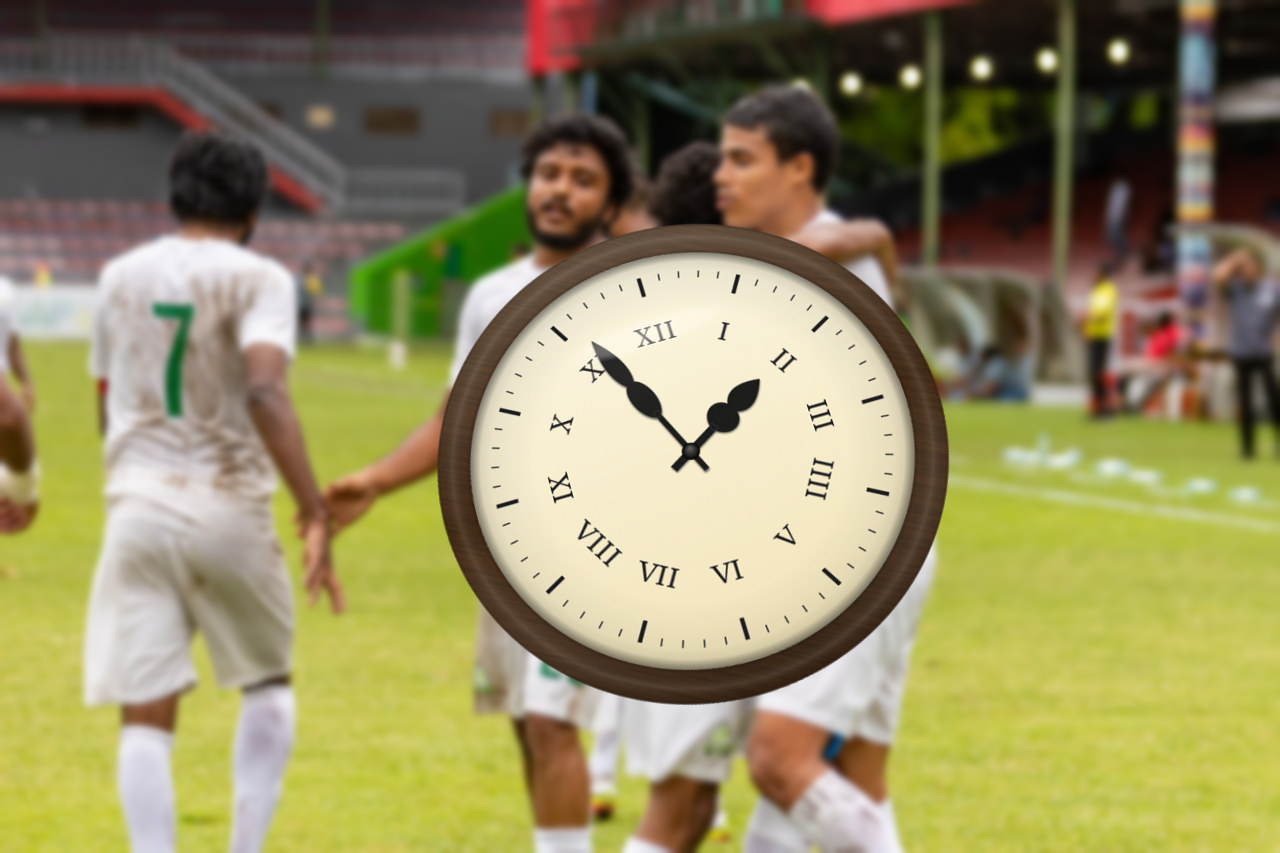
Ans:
h=1 m=56
